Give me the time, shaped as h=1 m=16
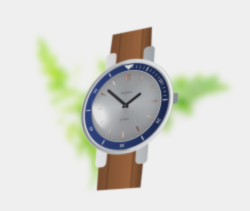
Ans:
h=1 m=52
